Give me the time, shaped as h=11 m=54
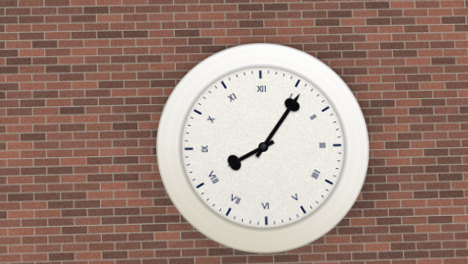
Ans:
h=8 m=6
